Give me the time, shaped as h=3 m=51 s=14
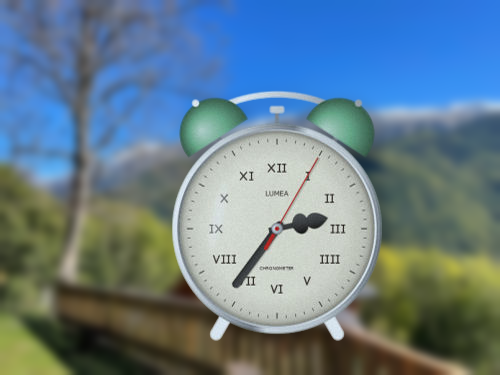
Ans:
h=2 m=36 s=5
